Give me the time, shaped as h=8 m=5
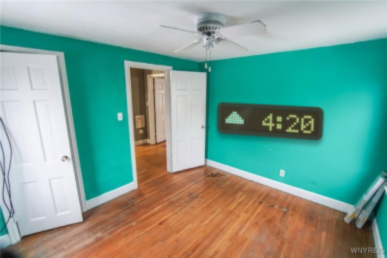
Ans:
h=4 m=20
